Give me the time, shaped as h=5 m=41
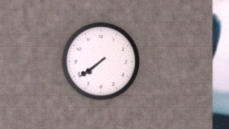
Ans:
h=7 m=39
